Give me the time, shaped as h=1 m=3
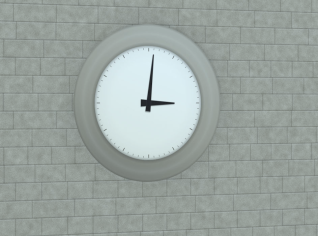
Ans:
h=3 m=1
